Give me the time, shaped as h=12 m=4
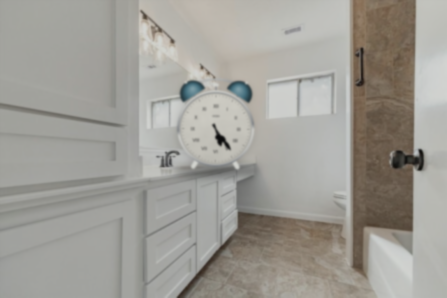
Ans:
h=5 m=24
